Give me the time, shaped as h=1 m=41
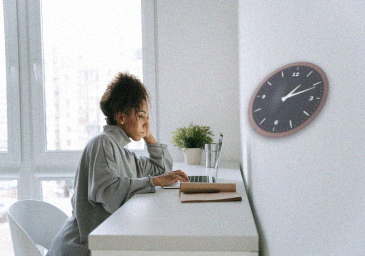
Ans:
h=1 m=11
